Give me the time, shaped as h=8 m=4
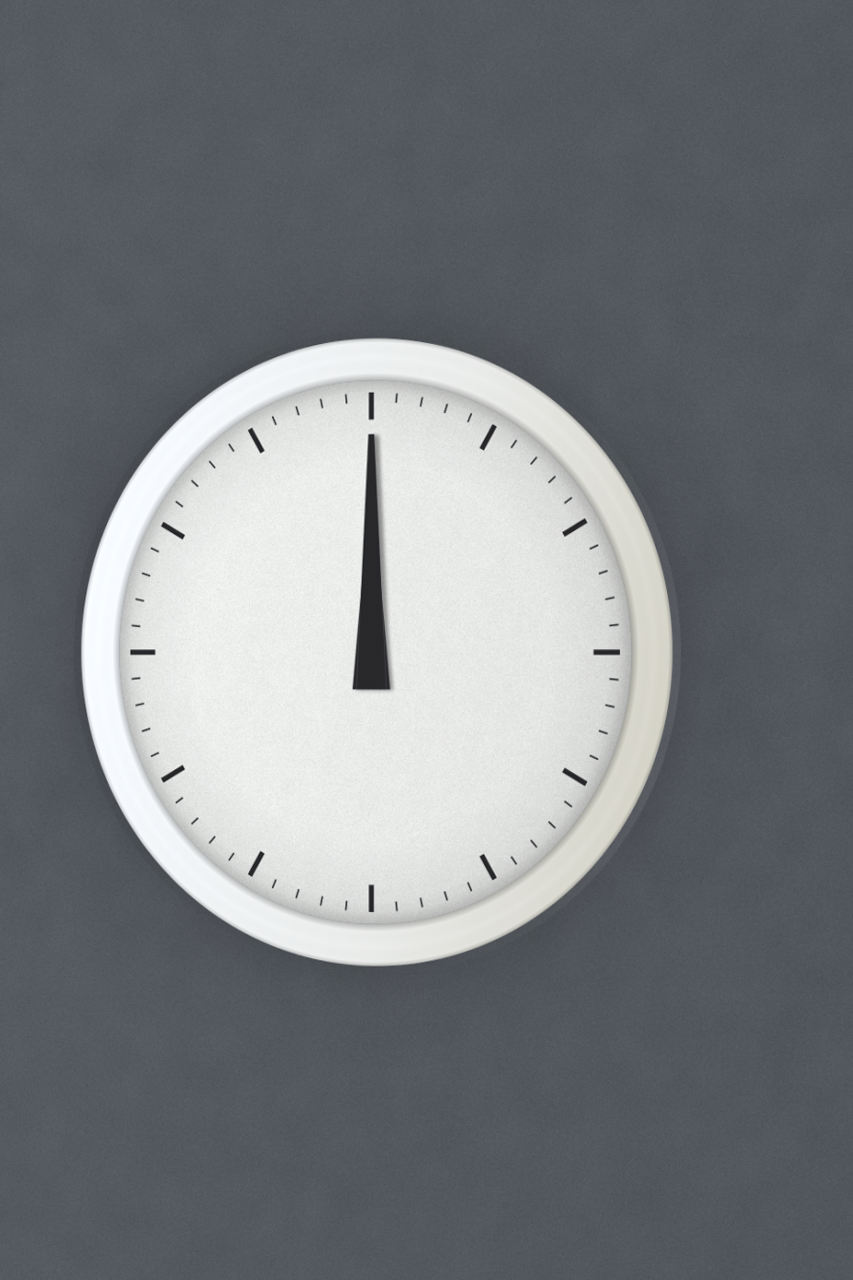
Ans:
h=12 m=0
